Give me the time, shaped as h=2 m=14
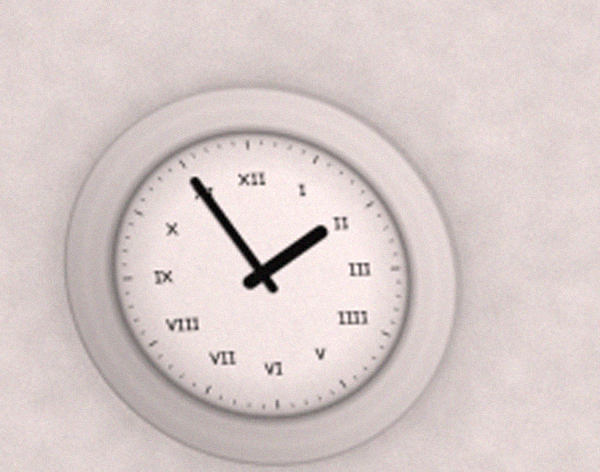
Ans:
h=1 m=55
